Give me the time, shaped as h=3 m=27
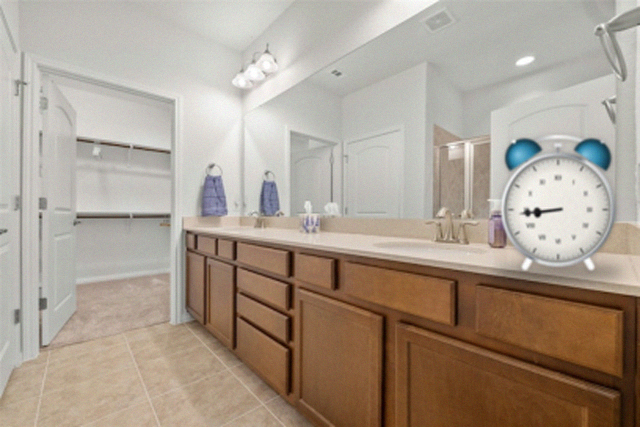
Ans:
h=8 m=44
